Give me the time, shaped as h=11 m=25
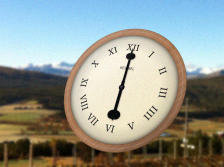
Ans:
h=6 m=0
